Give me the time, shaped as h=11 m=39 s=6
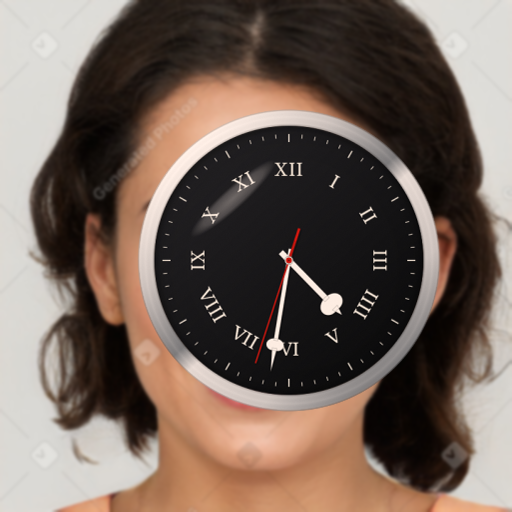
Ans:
h=4 m=31 s=33
